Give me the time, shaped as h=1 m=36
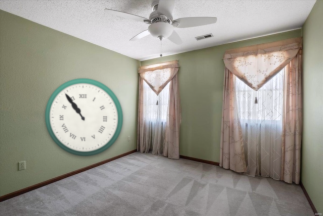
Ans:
h=10 m=54
